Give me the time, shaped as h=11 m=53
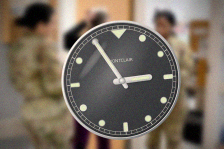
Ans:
h=2 m=55
